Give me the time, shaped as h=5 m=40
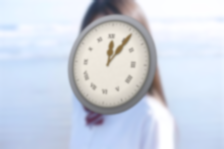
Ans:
h=12 m=6
